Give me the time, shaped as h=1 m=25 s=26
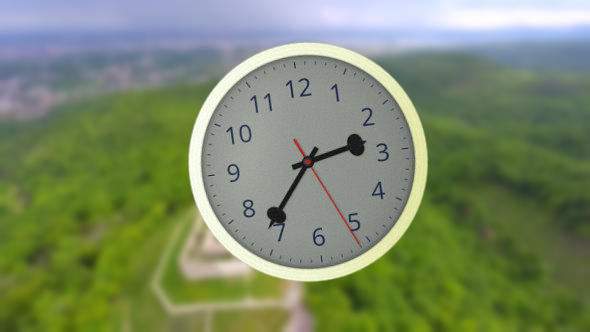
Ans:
h=2 m=36 s=26
